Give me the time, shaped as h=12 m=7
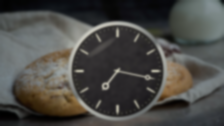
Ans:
h=7 m=17
